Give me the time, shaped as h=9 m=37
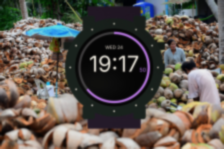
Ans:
h=19 m=17
